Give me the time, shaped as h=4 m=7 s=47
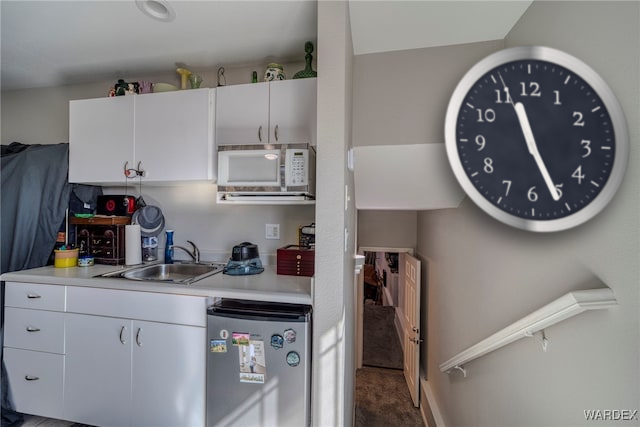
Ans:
h=11 m=25 s=56
